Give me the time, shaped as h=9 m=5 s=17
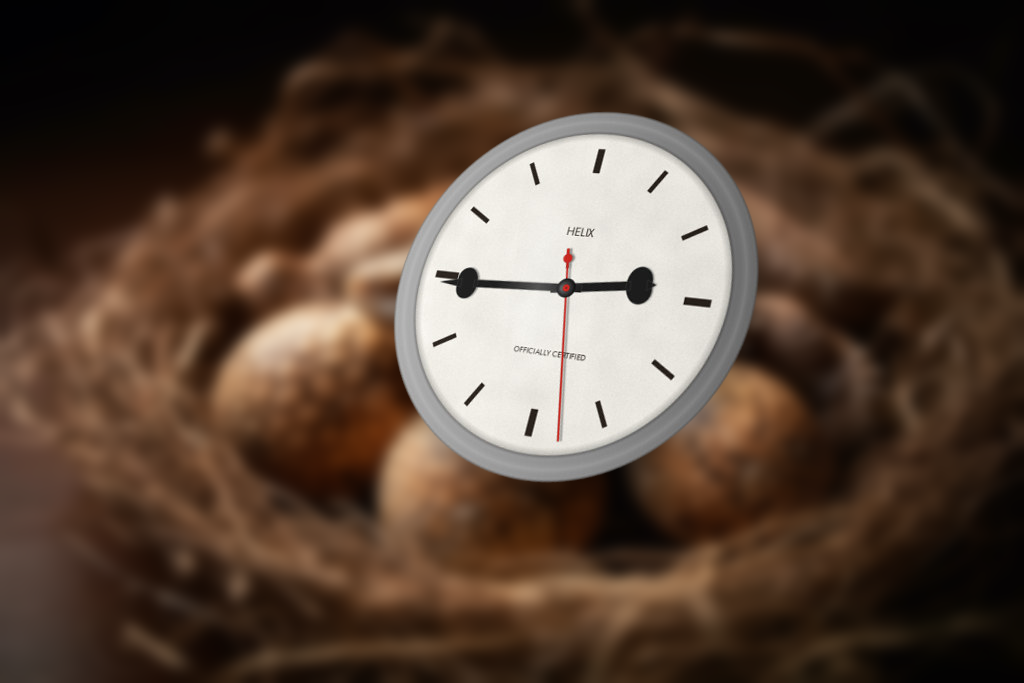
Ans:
h=2 m=44 s=28
